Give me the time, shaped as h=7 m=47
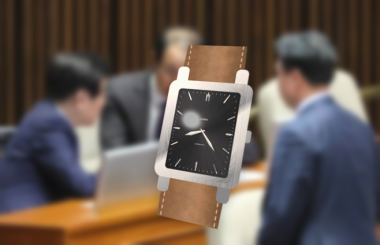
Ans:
h=8 m=23
